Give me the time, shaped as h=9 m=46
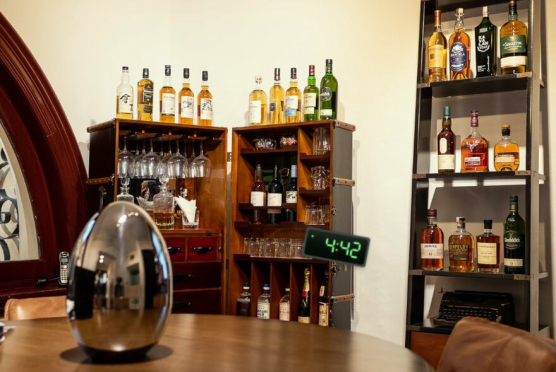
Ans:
h=4 m=42
